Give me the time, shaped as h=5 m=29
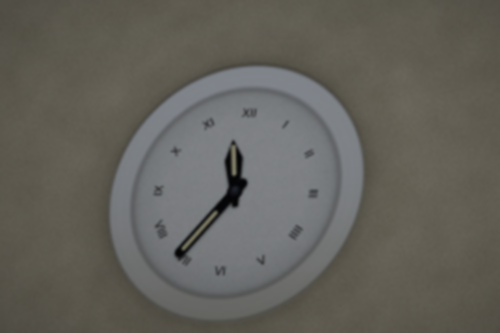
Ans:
h=11 m=36
